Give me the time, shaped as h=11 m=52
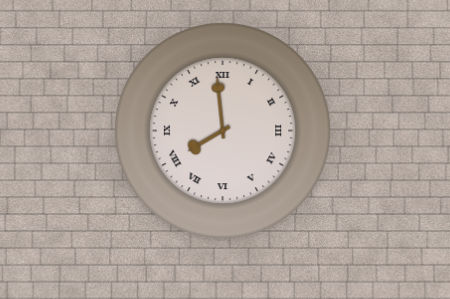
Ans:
h=7 m=59
